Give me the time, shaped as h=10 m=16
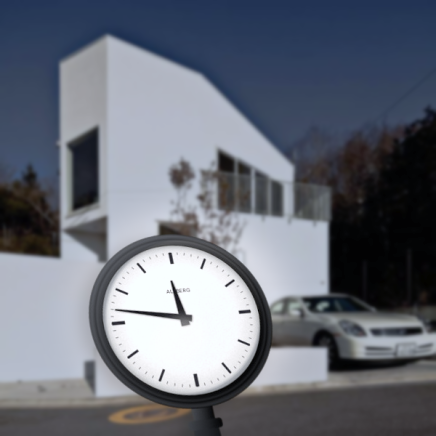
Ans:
h=11 m=47
